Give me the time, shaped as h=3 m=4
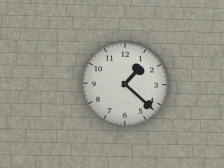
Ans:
h=1 m=22
